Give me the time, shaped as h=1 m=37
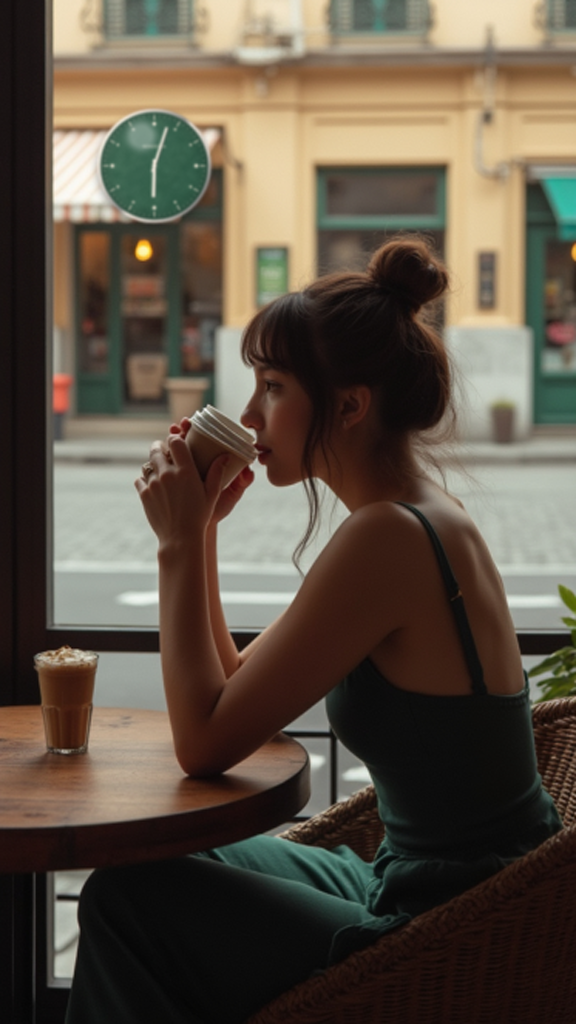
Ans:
h=6 m=3
